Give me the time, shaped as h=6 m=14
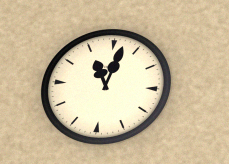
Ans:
h=11 m=2
